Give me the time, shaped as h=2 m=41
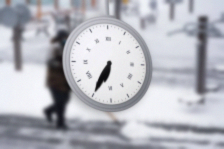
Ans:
h=6 m=35
